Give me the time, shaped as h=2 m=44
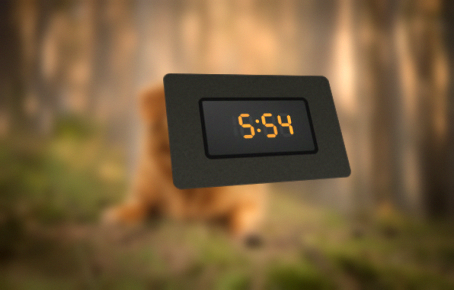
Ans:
h=5 m=54
